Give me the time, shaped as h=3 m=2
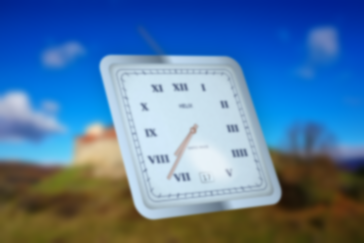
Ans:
h=7 m=37
